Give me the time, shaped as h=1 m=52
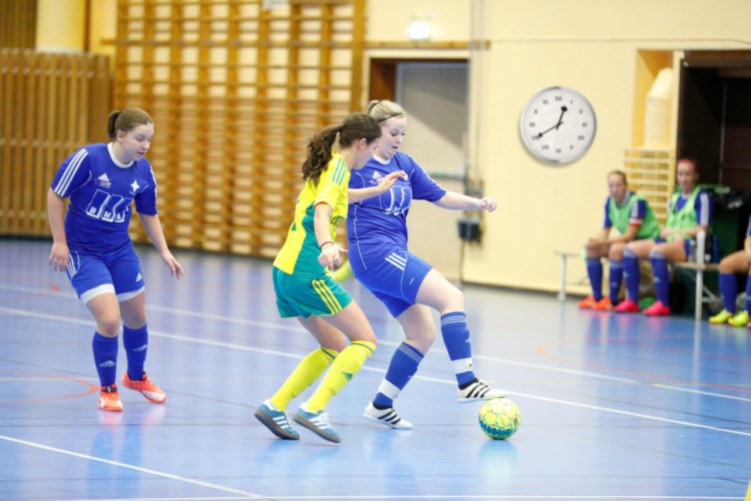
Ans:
h=12 m=40
